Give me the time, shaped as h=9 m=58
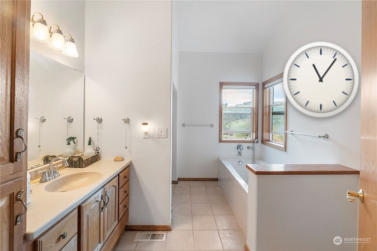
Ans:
h=11 m=6
